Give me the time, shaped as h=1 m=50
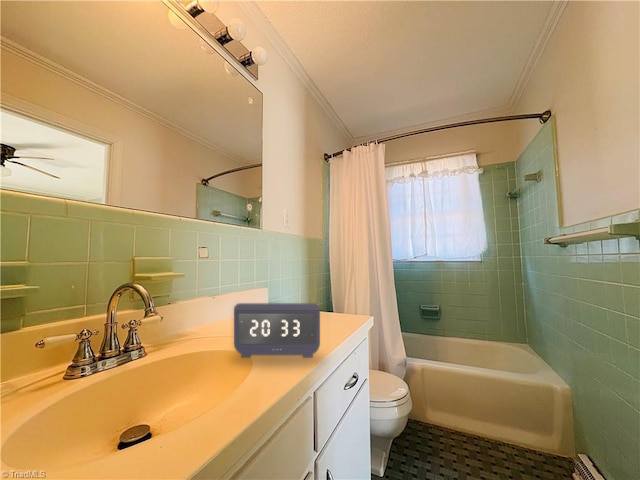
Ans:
h=20 m=33
